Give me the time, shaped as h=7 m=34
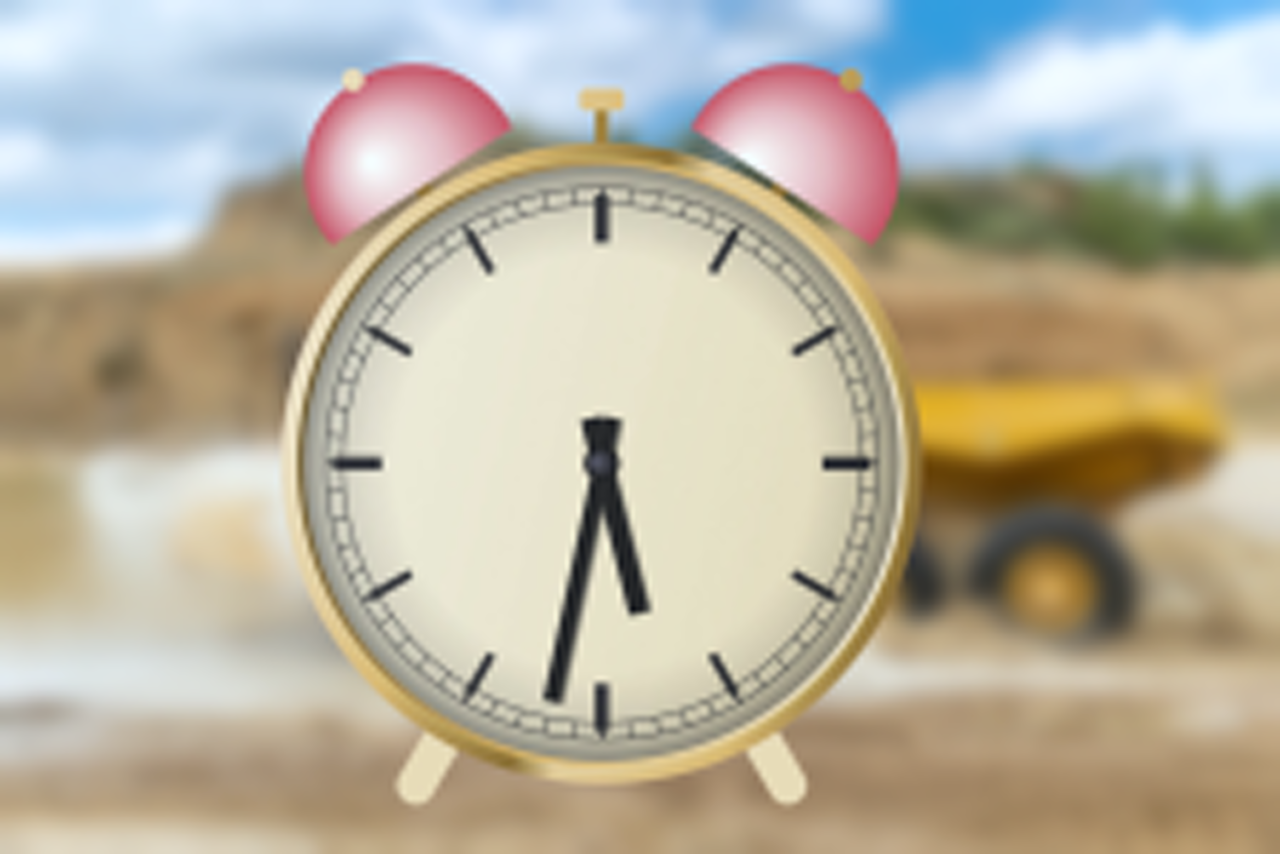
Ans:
h=5 m=32
